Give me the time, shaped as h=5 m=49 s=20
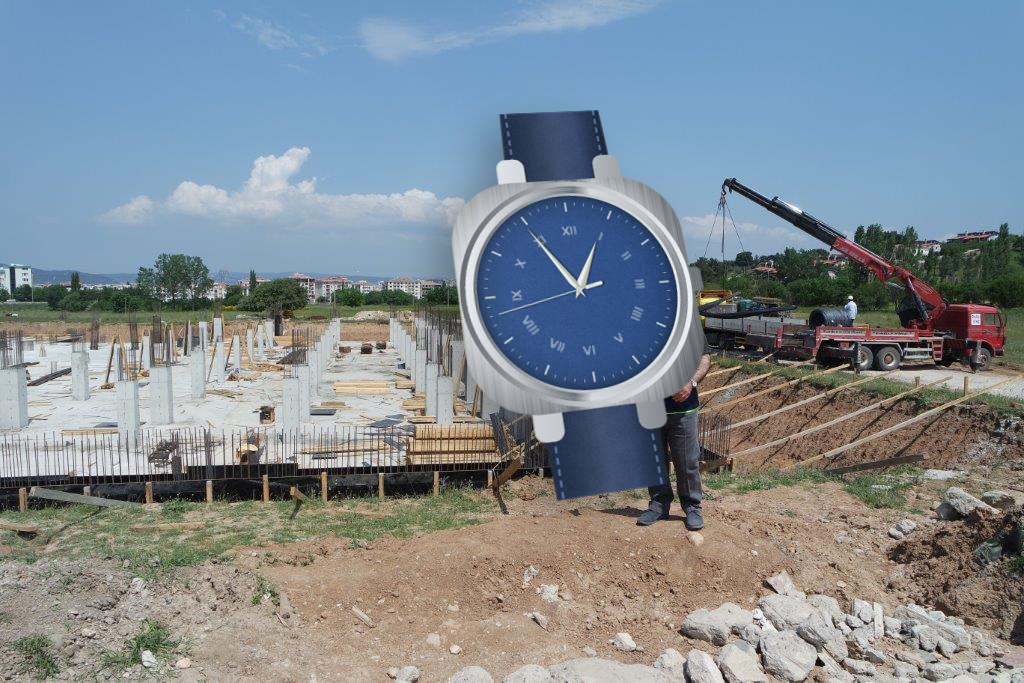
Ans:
h=12 m=54 s=43
